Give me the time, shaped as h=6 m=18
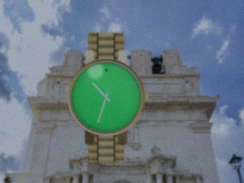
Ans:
h=10 m=33
